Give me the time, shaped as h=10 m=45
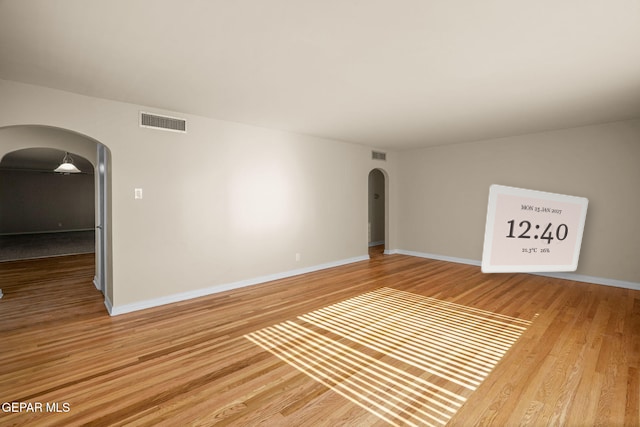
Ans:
h=12 m=40
